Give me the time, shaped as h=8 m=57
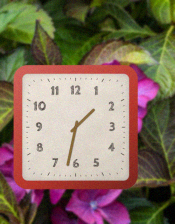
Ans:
h=1 m=32
